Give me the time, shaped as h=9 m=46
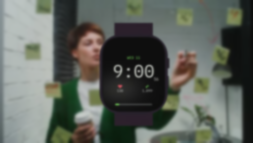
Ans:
h=9 m=0
